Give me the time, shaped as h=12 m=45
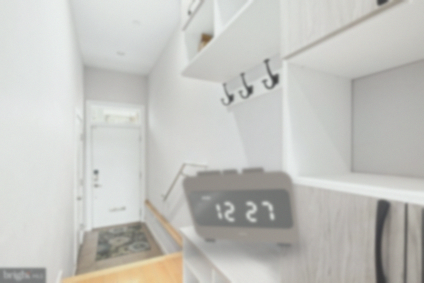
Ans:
h=12 m=27
